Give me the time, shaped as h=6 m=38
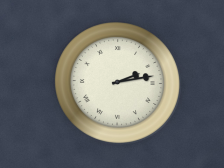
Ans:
h=2 m=13
